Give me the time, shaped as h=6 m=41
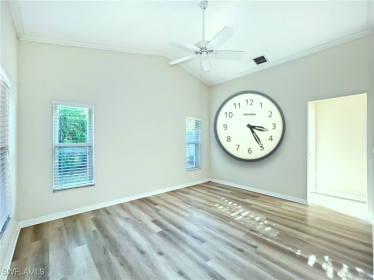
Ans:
h=3 m=25
